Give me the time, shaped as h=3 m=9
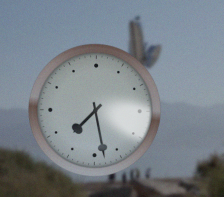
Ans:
h=7 m=28
